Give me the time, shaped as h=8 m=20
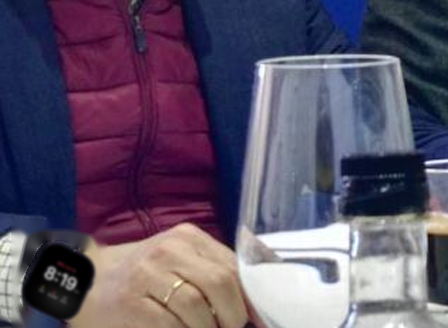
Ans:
h=8 m=19
